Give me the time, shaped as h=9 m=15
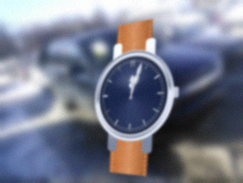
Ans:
h=12 m=3
